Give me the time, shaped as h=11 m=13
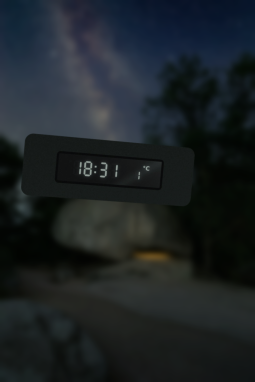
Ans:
h=18 m=31
